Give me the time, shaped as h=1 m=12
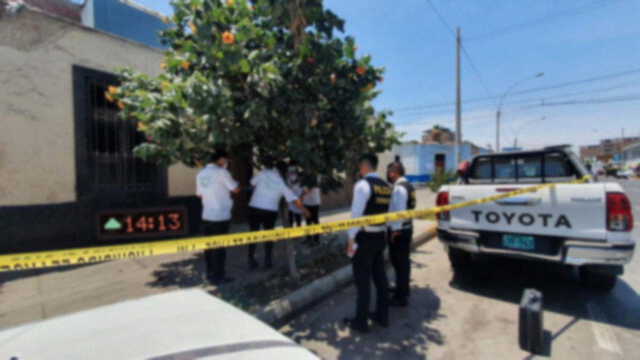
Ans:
h=14 m=13
